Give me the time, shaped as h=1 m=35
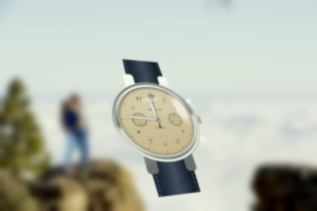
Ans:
h=11 m=46
